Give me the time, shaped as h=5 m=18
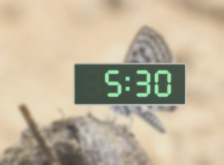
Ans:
h=5 m=30
